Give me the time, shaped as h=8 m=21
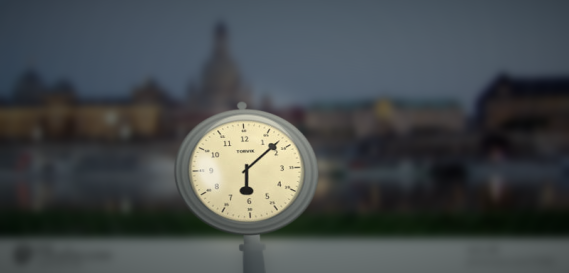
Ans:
h=6 m=8
